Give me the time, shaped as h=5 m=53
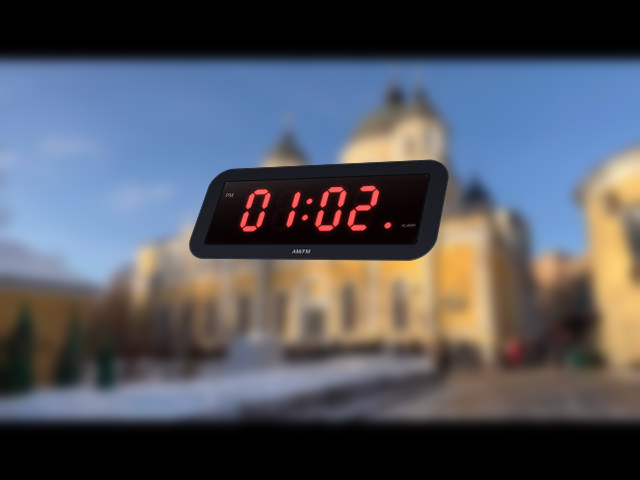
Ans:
h=1 m=2
